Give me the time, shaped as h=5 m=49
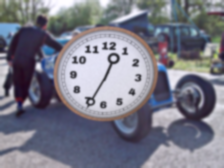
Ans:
h=12 m=34
